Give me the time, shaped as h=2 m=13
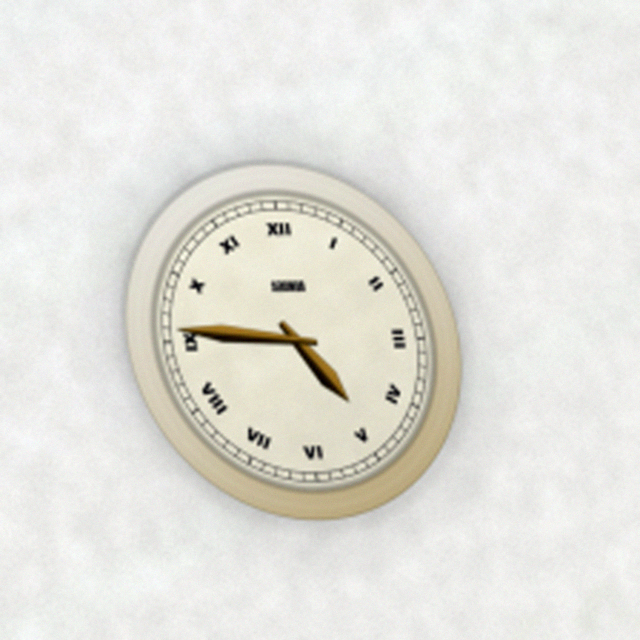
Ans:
h=4 m=46
